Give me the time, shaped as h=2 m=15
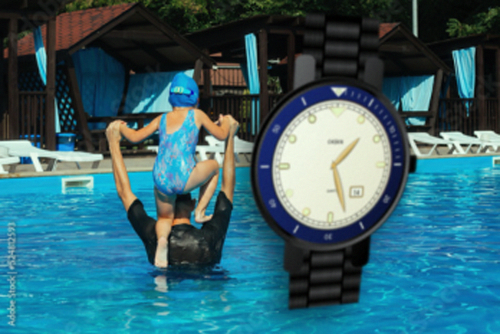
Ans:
h=1 m=27
